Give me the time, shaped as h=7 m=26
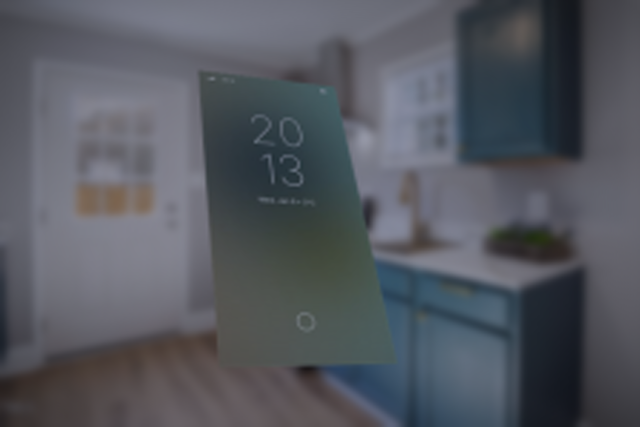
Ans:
h=20 m=13
